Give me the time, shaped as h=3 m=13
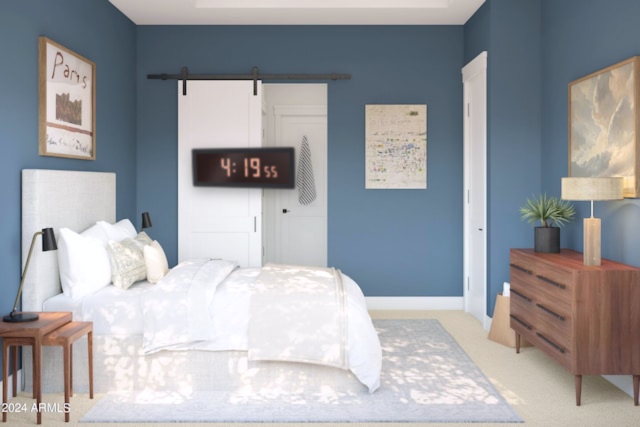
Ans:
h=4 m=19
